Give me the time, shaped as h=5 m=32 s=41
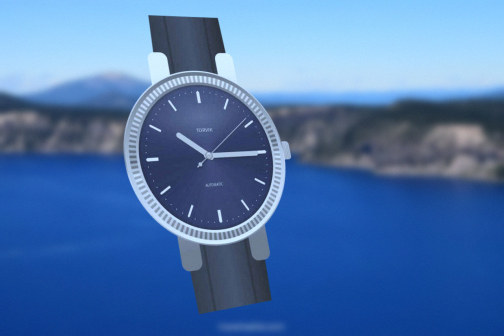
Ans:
h=10 m=15 s=9
